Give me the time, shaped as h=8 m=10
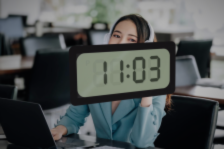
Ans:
h=11 m=3
